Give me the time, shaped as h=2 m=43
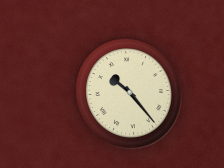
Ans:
h=10 m=24
